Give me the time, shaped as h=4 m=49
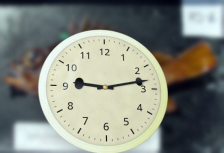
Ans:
h=9 m=13
